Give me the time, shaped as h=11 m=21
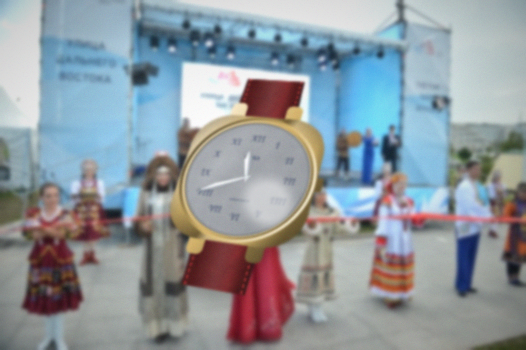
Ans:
h=11 m=41
